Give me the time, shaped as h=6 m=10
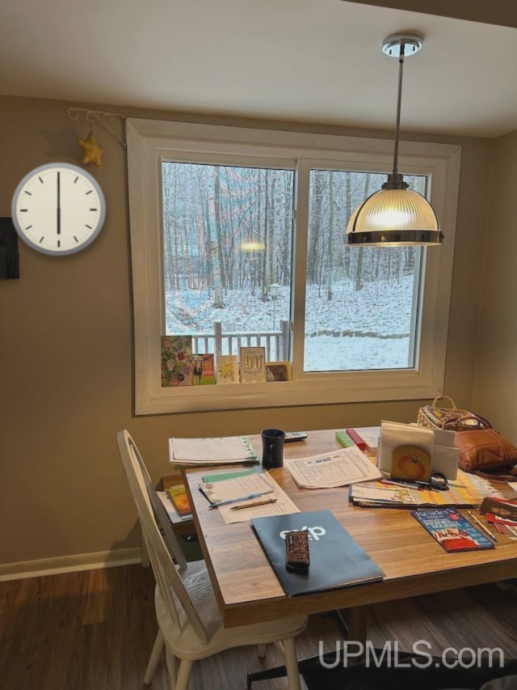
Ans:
h=6 m=0
